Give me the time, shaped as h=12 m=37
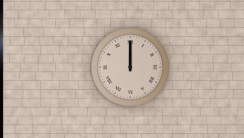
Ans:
h=12 m=0
